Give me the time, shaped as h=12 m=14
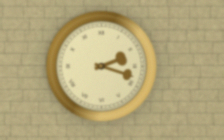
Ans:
h=2 m=18
